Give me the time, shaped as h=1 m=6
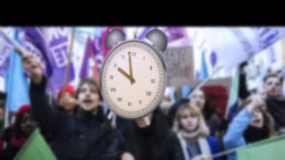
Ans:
h=9 m=58
